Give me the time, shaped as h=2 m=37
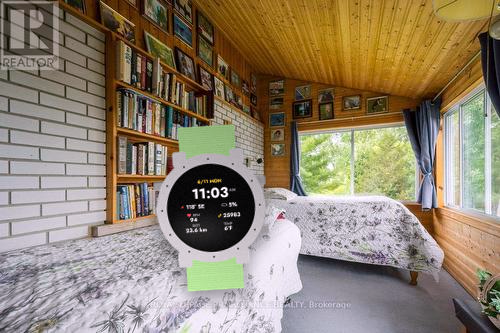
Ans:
h=11 m=3
